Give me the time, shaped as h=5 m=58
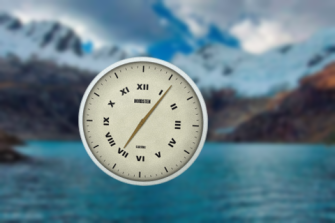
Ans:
h=7 m=6
